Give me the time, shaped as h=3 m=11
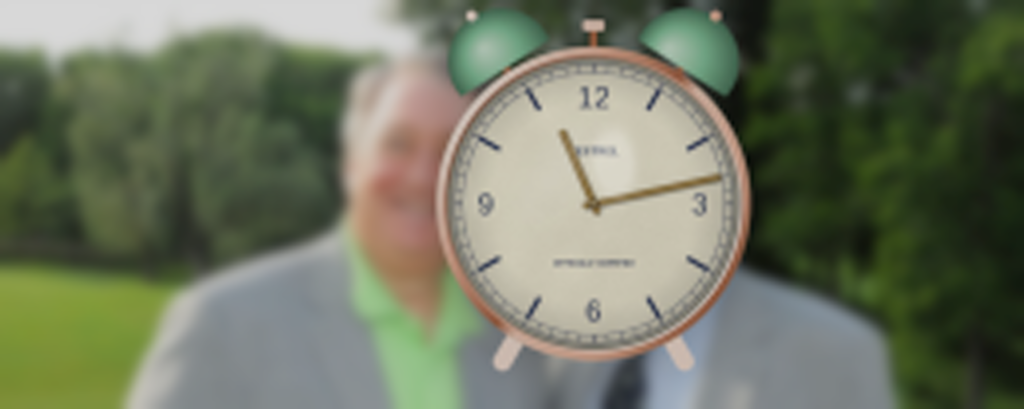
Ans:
h=11 m=13
